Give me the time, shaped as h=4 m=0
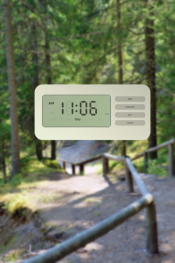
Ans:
h=11 m=6
